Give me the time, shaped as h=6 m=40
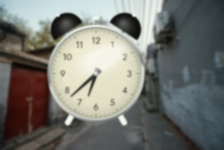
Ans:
h=6 m=38
